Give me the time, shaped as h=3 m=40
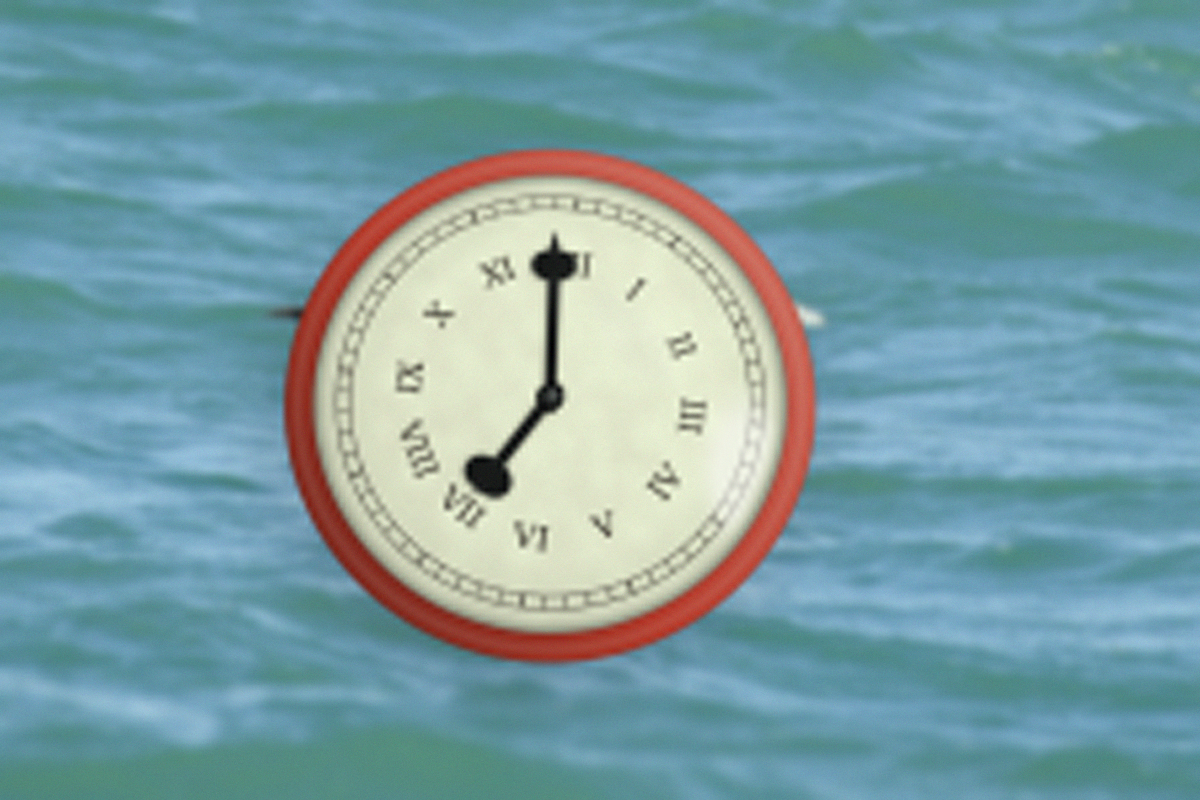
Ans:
h=6 m=59
